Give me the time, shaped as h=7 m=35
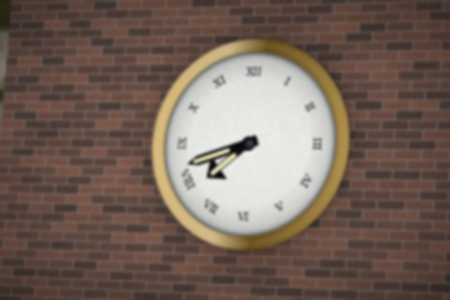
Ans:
h=7 m=42
